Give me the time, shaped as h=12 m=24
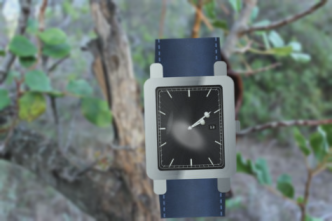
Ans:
h=2 m=9
